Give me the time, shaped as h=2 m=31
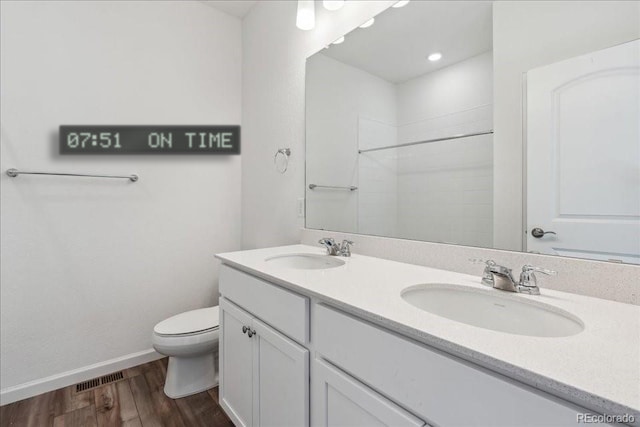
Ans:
h=7 m=51
